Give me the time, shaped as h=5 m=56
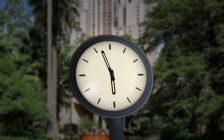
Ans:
h=5 m=57
